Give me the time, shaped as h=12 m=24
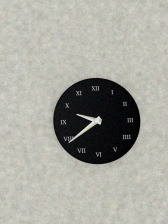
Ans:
h=9 m=39
